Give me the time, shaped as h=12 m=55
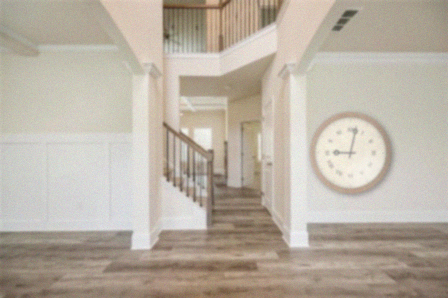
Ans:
h=9 m=2
